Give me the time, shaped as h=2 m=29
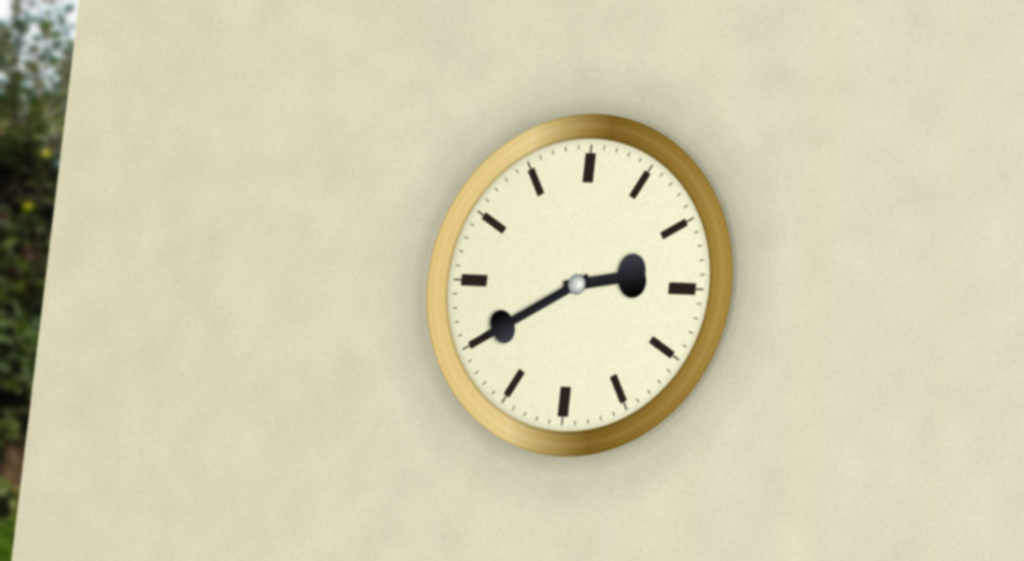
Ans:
h=2 m=40
